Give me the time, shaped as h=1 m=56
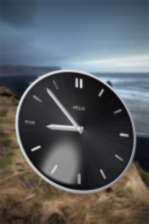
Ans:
h=8 m=53
